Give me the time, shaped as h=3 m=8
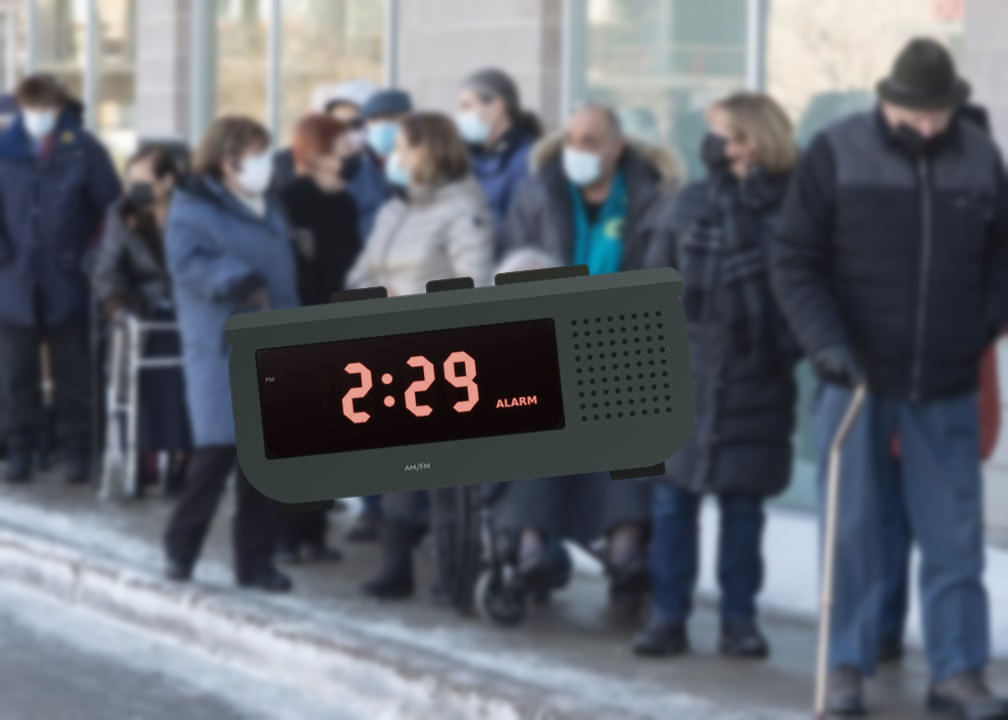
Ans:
h=2 m=29
